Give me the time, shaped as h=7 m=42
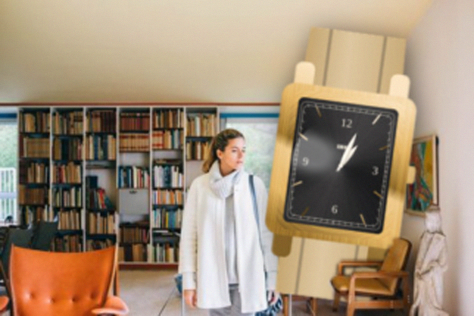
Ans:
h=1 m=3
